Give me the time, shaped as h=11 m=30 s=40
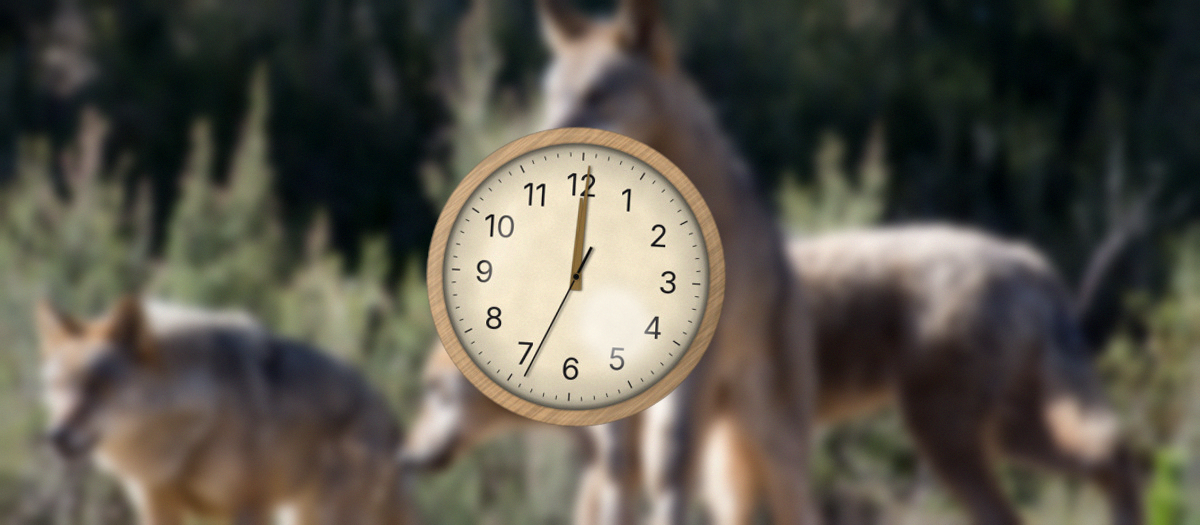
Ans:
h=12 m=0 s=34
